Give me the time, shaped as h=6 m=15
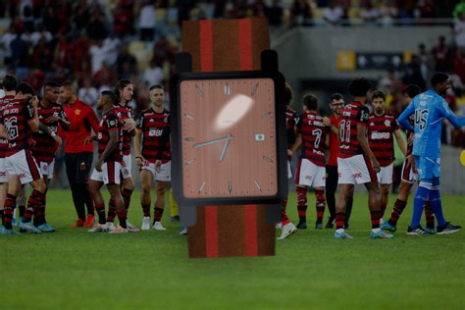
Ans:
h=6 m=43
